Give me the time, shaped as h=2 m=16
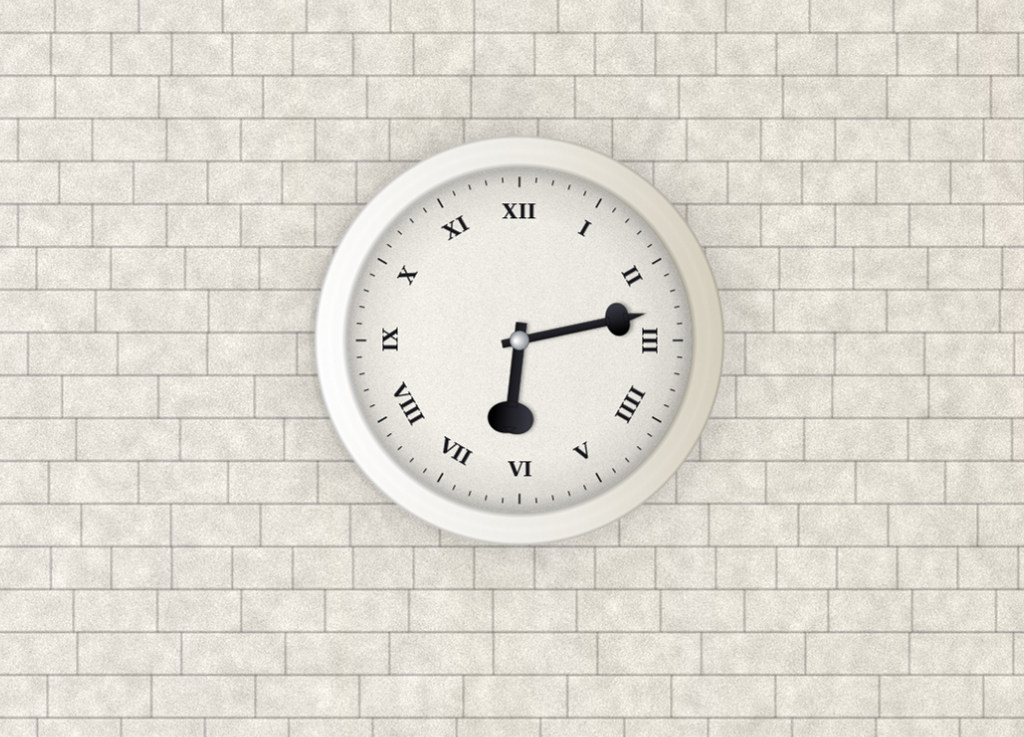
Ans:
h=6 m=13
